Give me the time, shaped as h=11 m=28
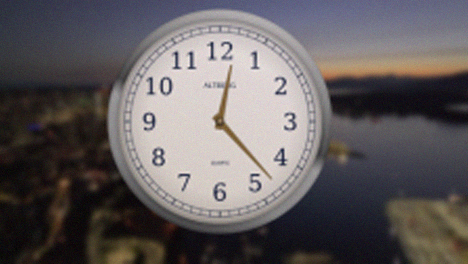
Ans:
h=12 m=23
